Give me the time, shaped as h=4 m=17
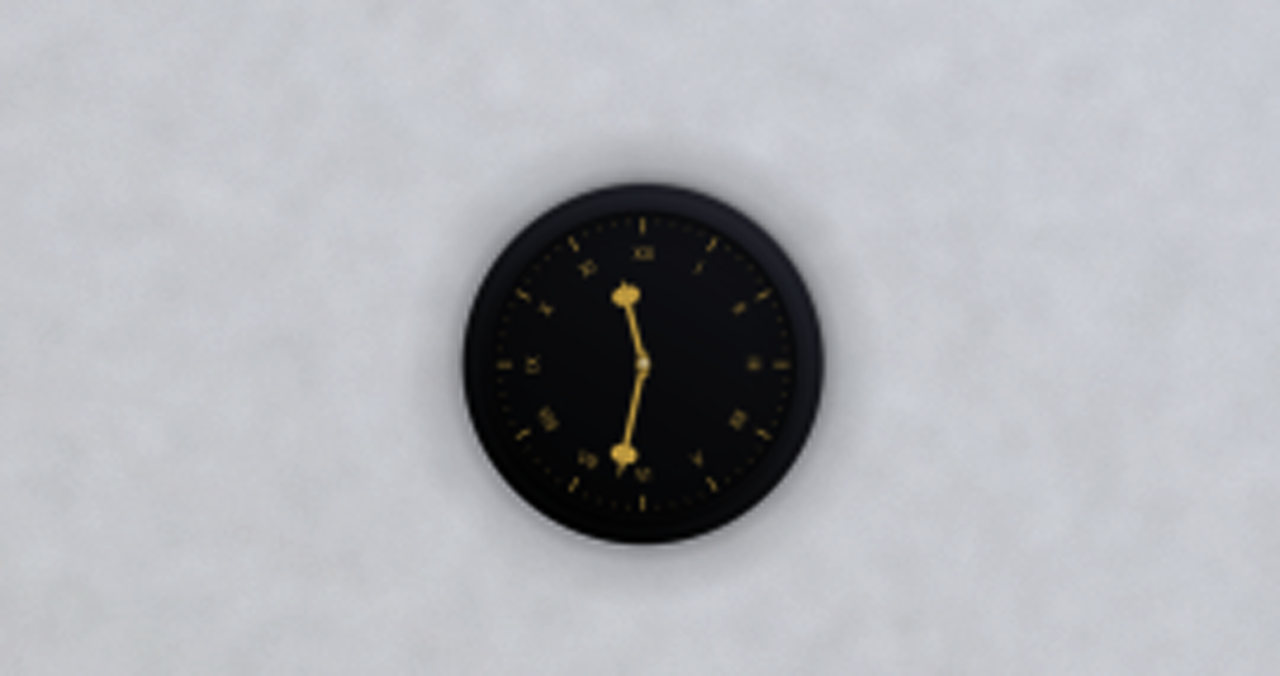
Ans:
h=11 m=32
